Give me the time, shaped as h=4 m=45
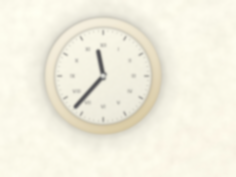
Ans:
h=11 m=37
